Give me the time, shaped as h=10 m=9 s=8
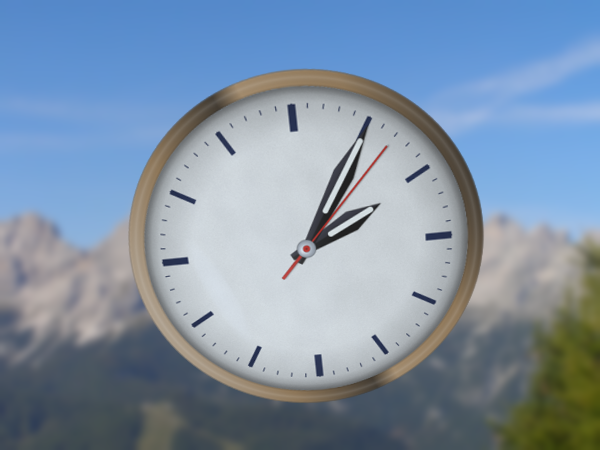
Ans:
h=2 m=5 s=7
